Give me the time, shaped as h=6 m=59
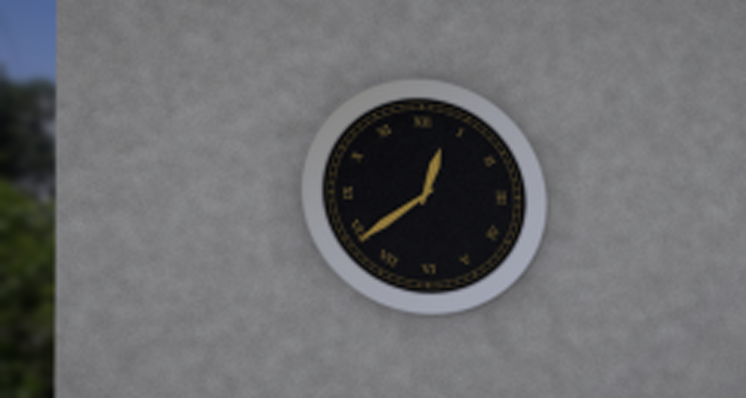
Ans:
h=12 m=39
